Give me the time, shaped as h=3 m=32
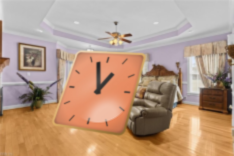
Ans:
h=12 m=57
